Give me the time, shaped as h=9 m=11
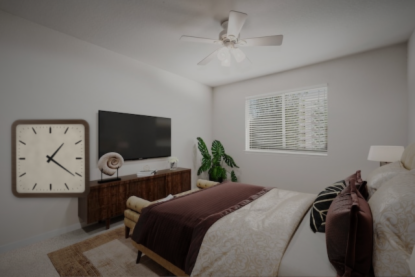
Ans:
h=1 m=21
